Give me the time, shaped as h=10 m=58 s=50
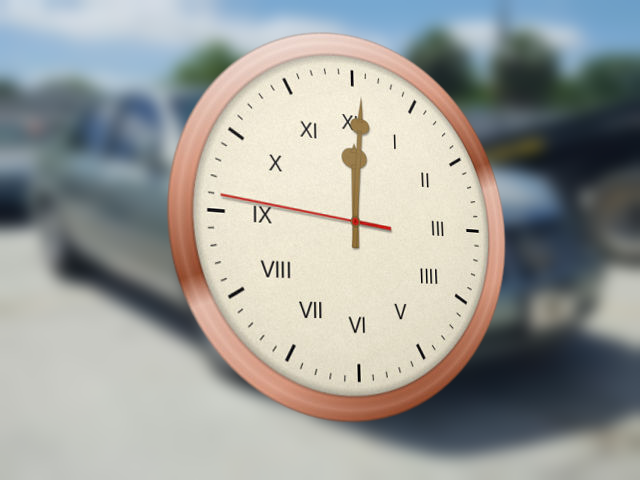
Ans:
h=12 m=0 s=46
